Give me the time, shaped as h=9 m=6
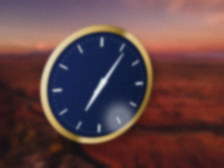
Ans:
h=7 m=6
